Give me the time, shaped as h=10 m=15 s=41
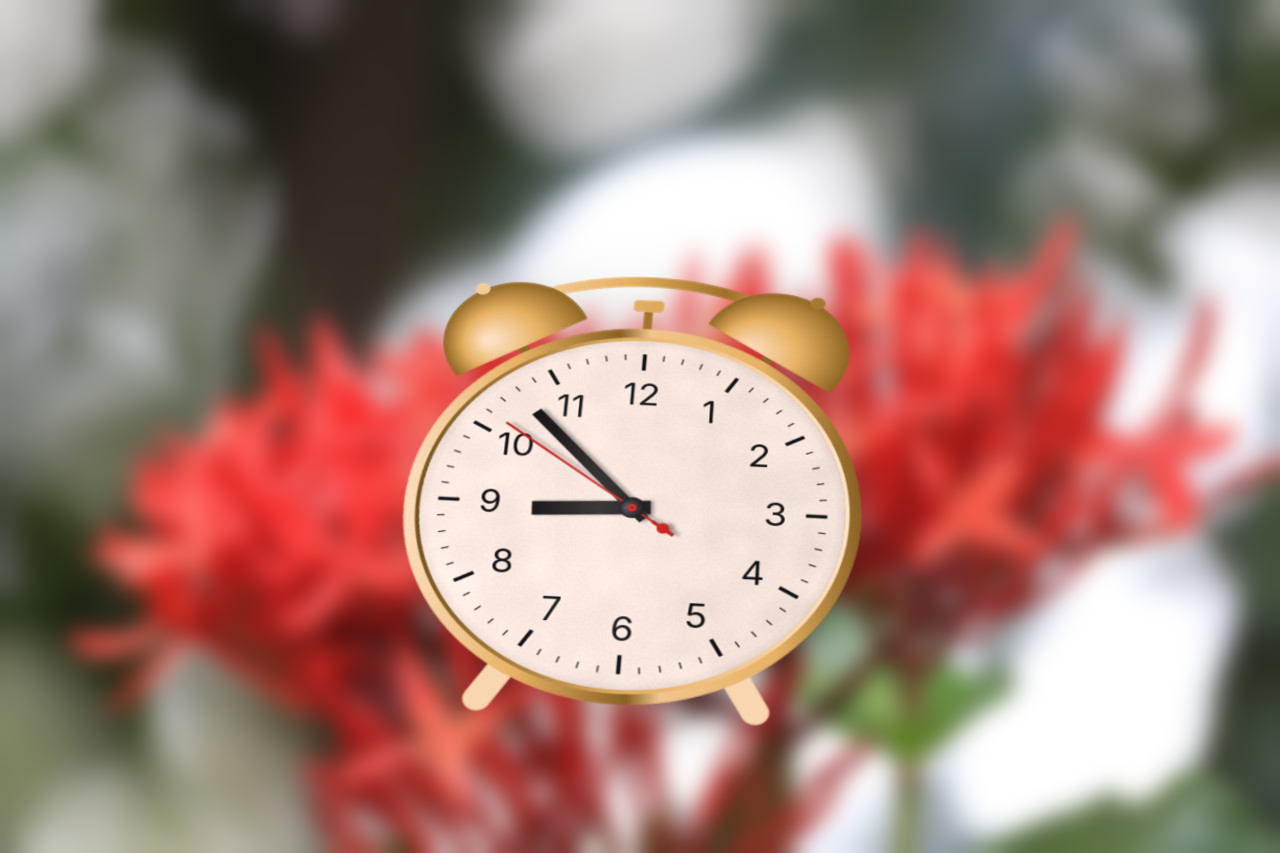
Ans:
h=8 m=52 s=51
